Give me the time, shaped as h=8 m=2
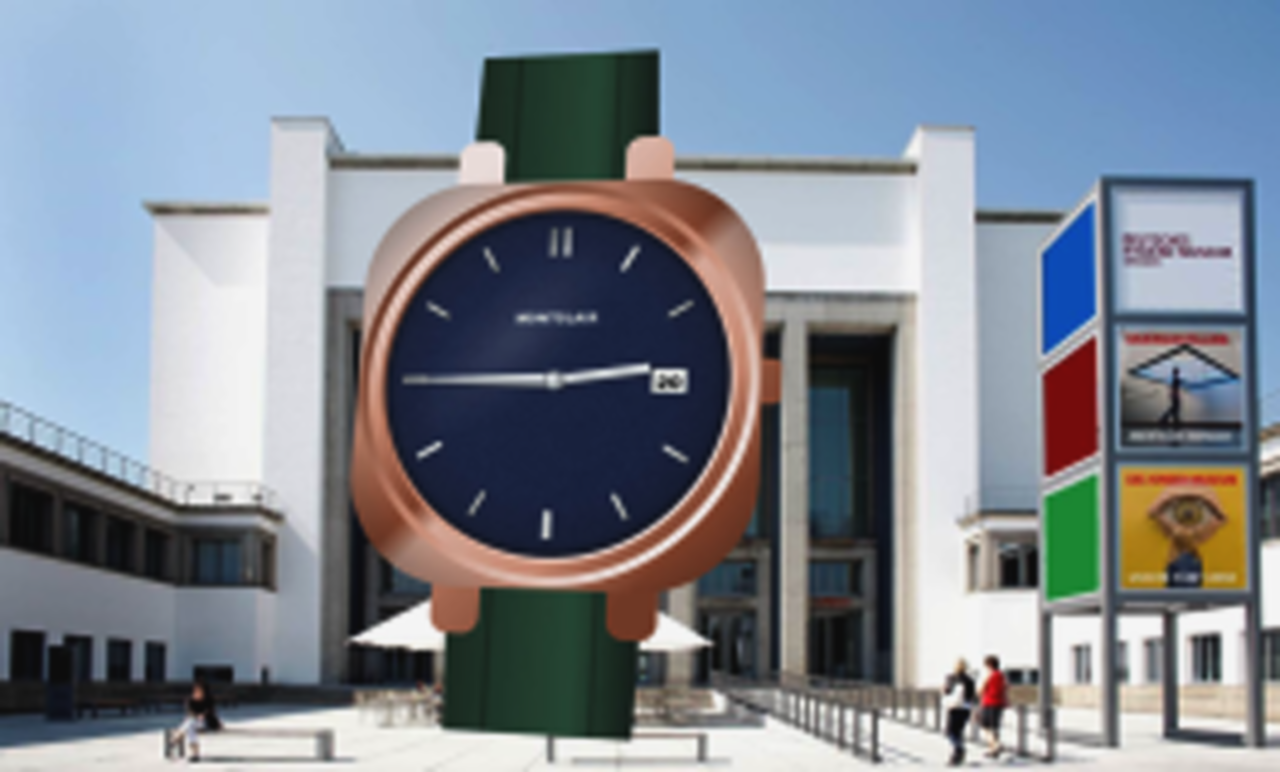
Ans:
h=2 m=45
